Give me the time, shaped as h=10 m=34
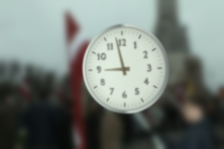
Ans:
h=8 m=58
